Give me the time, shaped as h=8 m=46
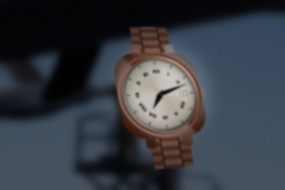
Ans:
h=7 m=12
